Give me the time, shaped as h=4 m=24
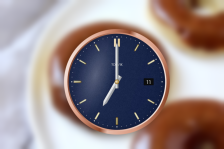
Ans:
h=7 m=0
